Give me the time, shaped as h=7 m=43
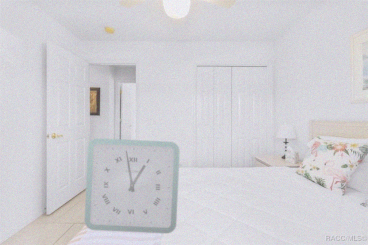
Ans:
h=12 m=58
